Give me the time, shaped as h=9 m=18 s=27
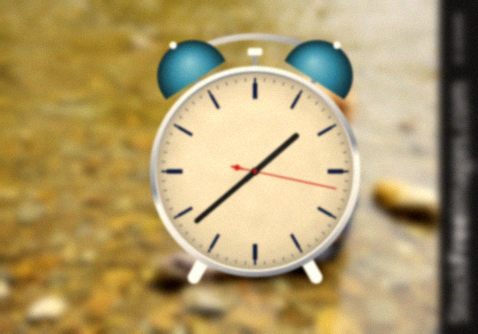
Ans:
h=1 m=38 s=17
